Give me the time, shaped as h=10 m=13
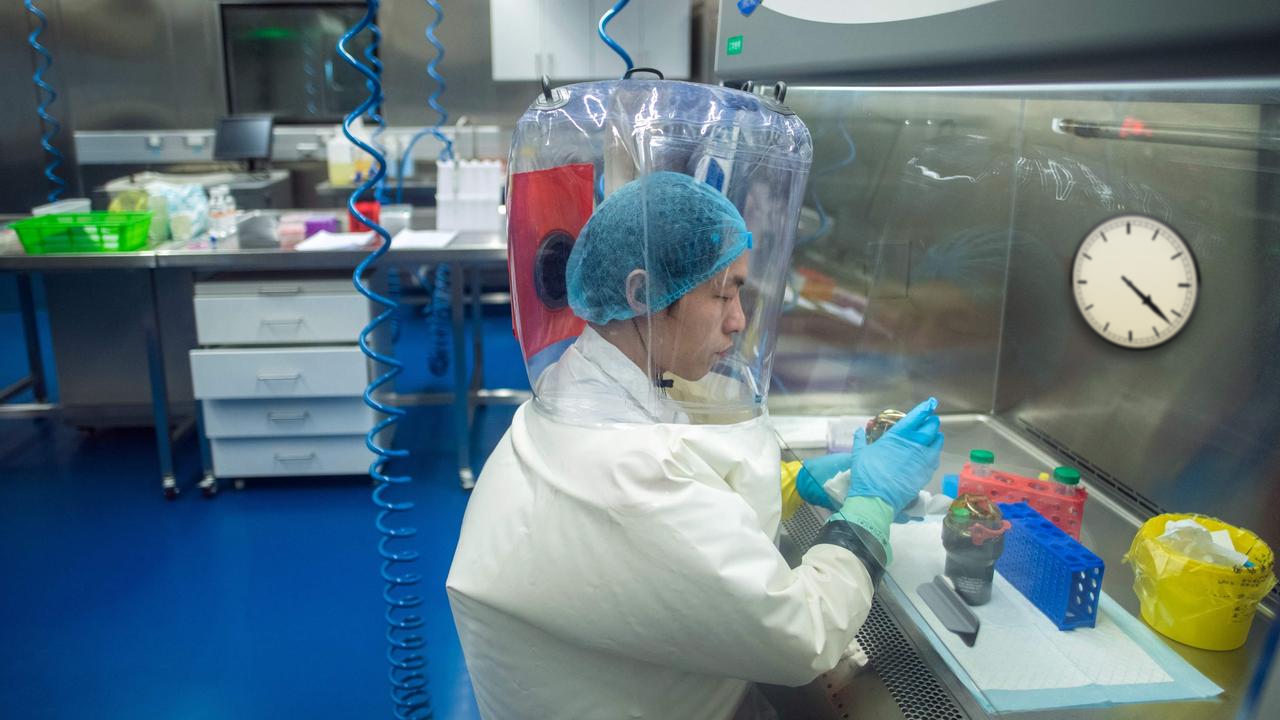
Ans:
h=4 m=22
